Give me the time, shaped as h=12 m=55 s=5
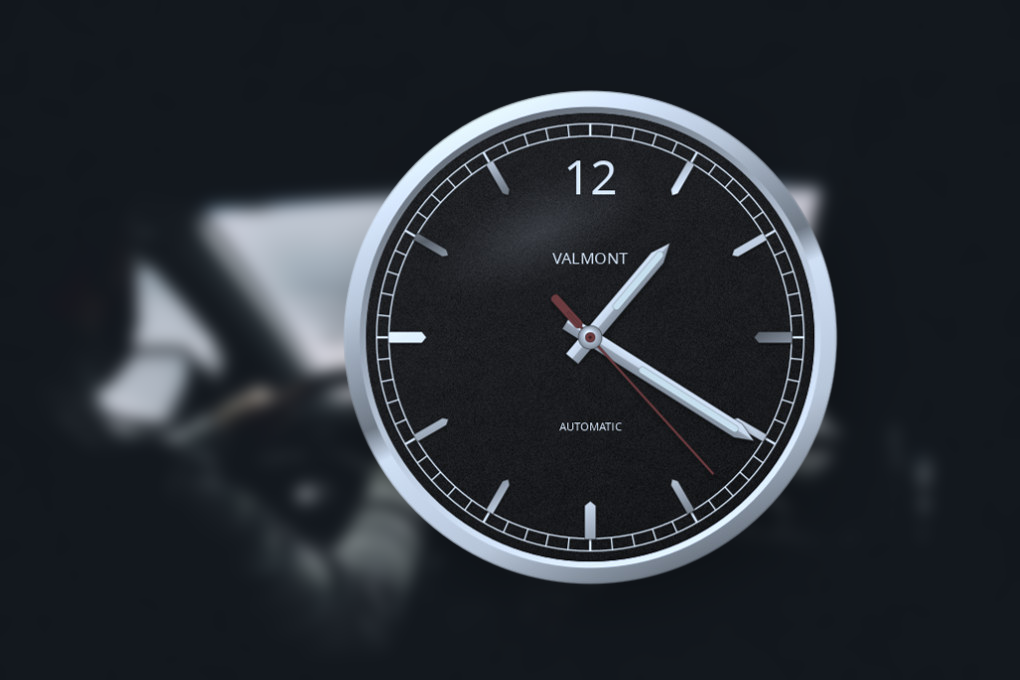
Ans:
h=1 m=20 s=23
